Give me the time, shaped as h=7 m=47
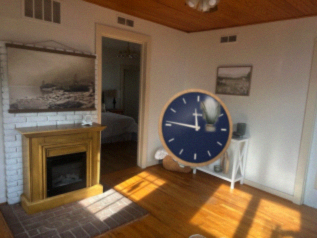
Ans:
h=11 m=46
